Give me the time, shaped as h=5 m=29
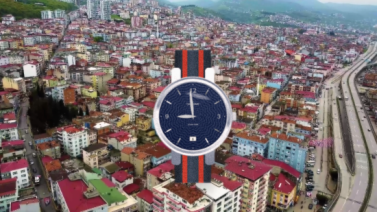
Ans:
h=8 m=59
